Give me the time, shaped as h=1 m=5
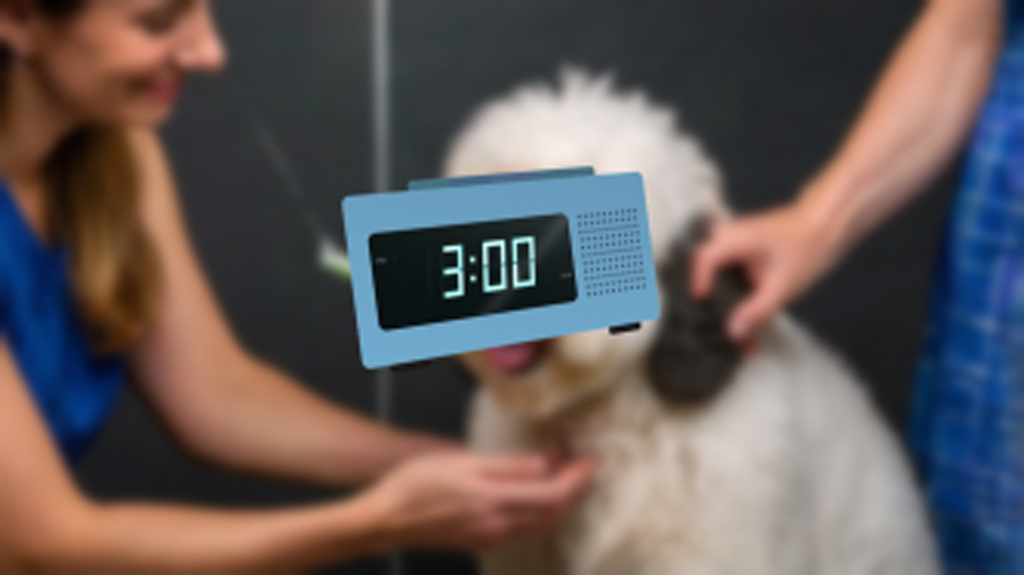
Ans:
h=3 m=0
